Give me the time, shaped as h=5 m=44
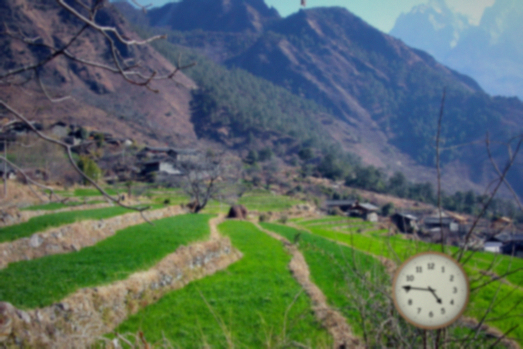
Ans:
h=4 m=46
